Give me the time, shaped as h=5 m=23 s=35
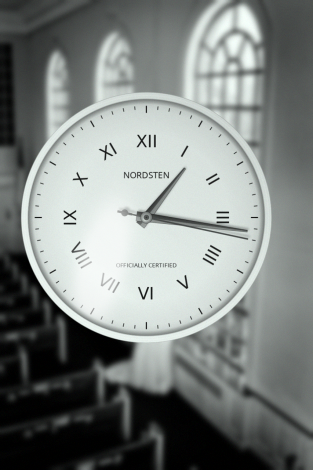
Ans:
h=1 m=16 s=17
